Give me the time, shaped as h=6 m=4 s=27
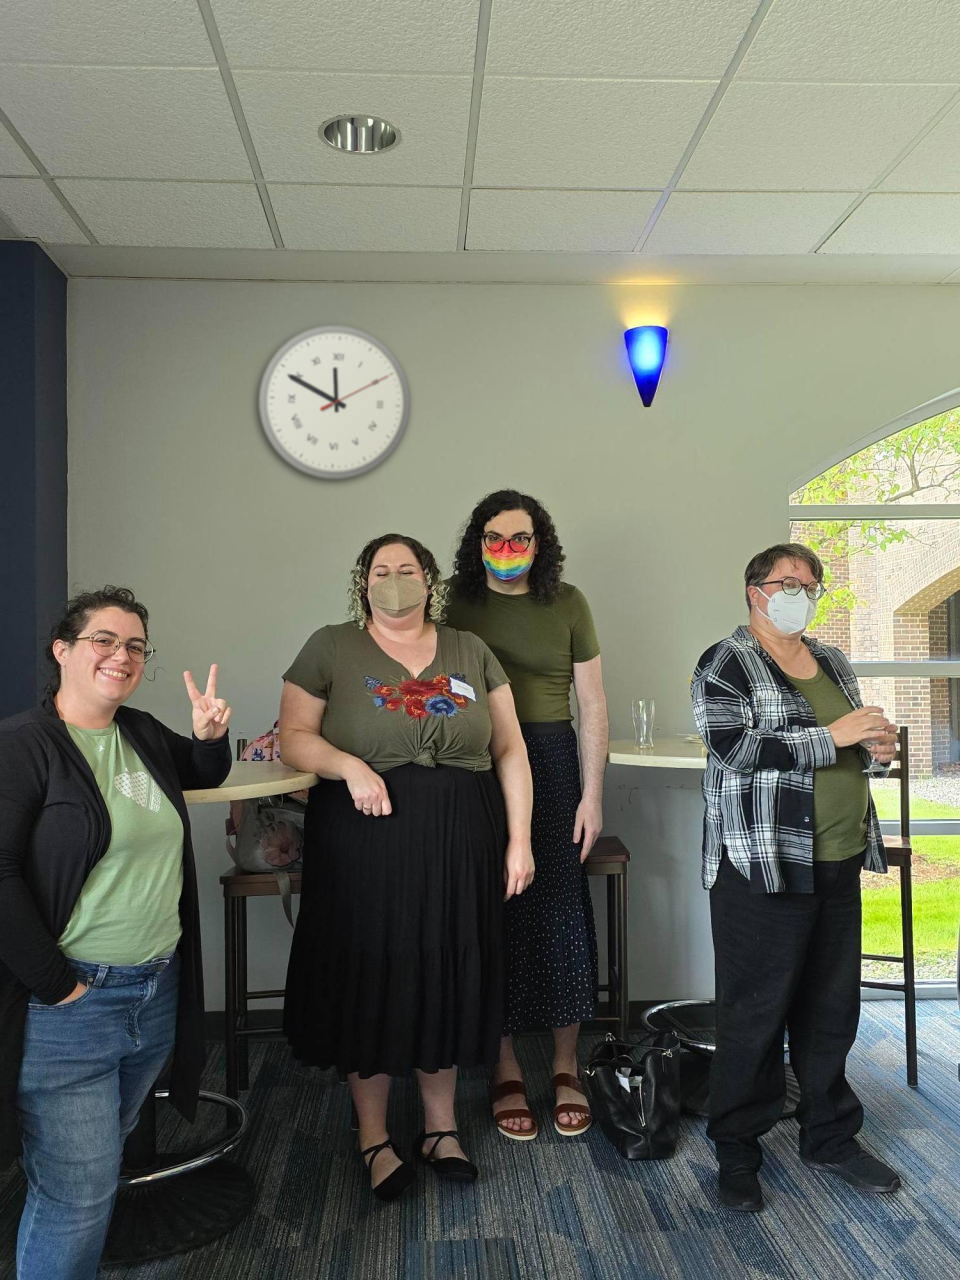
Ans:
h=11 m=49 s=10
